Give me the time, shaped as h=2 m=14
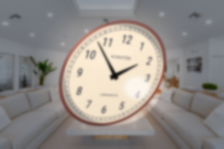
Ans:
h=1 m=53
